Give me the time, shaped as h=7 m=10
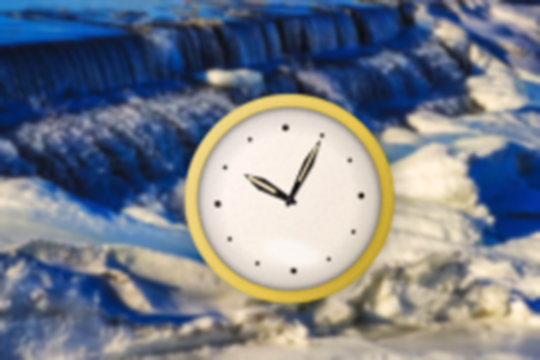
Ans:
h=10 m=5
